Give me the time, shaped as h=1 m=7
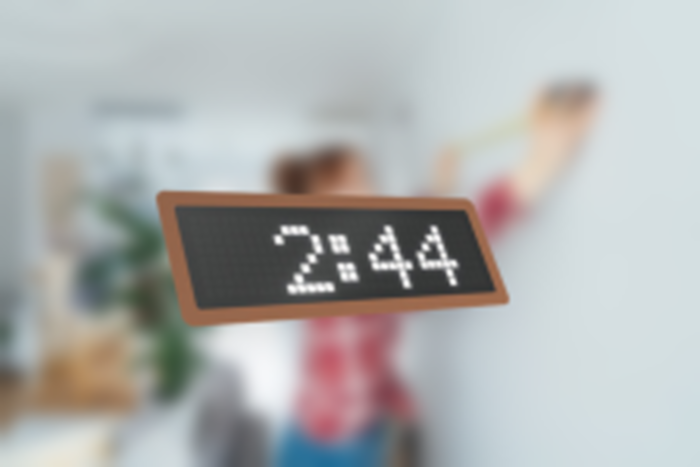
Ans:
h=2 m=44
